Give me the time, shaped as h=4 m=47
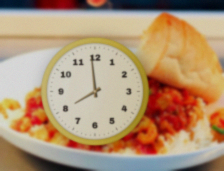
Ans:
h=7 m=59
